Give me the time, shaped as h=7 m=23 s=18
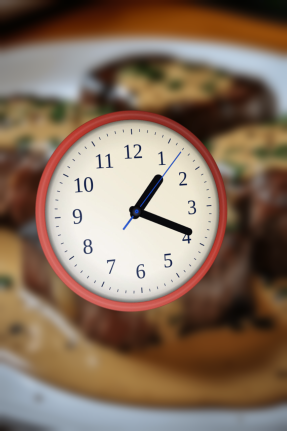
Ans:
h=1 m=19 s=7
